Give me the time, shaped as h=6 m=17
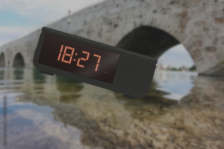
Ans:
h=18 m=27
